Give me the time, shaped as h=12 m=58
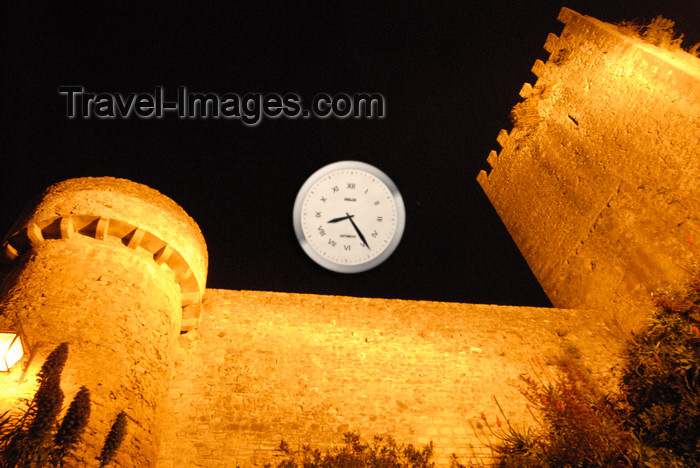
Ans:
h=8 m=24
